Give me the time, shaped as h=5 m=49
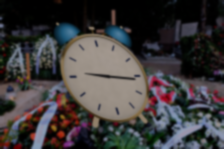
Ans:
h=9 m=16
